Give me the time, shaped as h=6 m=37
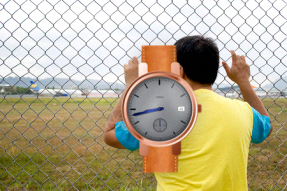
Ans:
h=8 m=43
